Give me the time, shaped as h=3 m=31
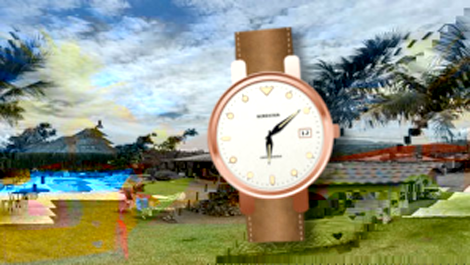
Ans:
h=6 m=9
